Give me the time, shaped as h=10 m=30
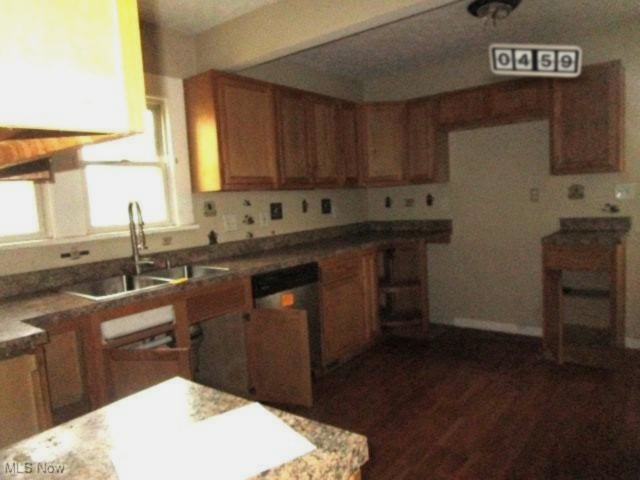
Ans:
h=4 m=59
